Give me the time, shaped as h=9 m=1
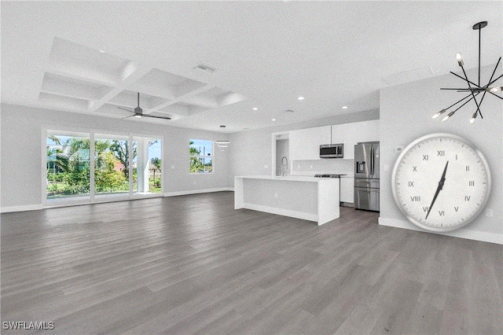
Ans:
h=12 m=34
